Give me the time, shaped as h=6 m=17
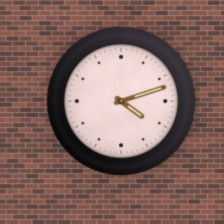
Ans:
h=4 m=12
